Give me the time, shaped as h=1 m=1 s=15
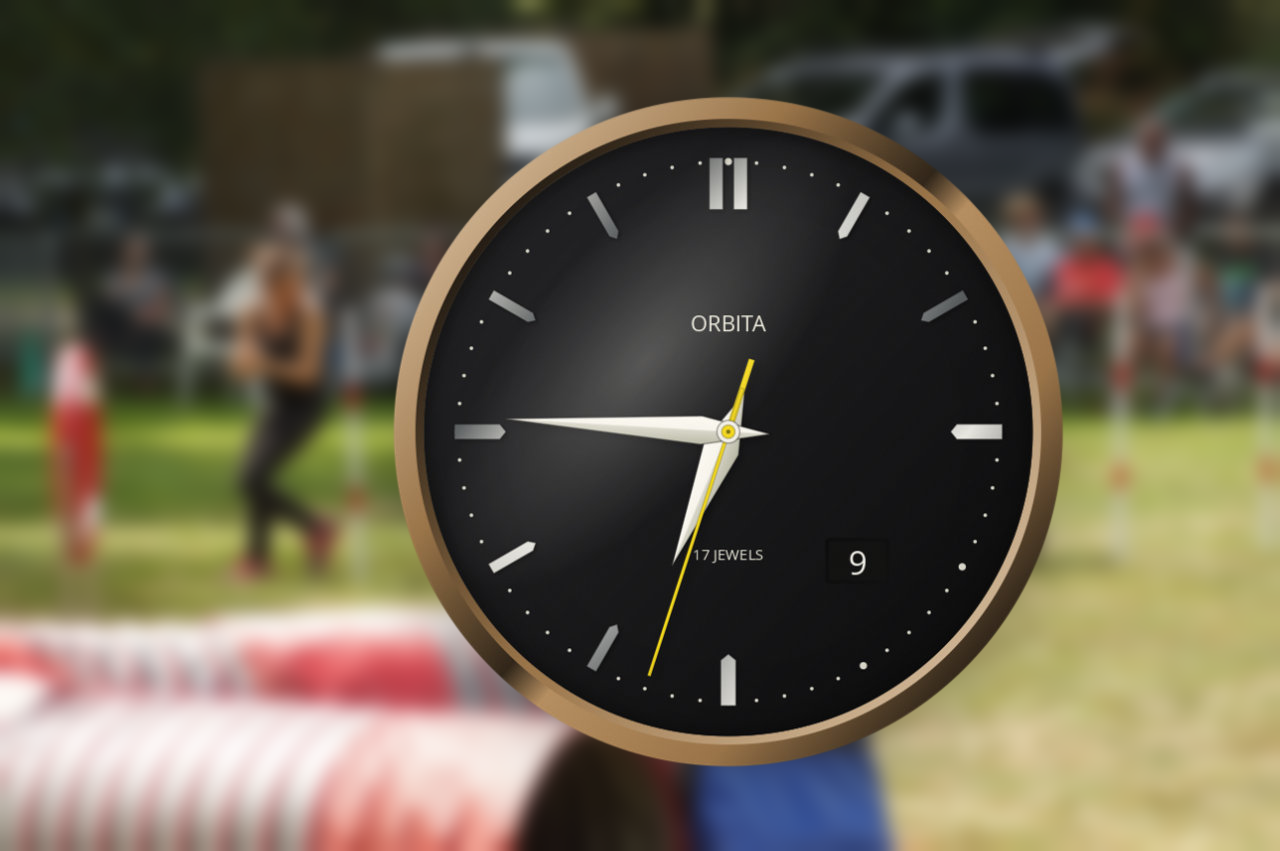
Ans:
h=6 m=45 s=33
